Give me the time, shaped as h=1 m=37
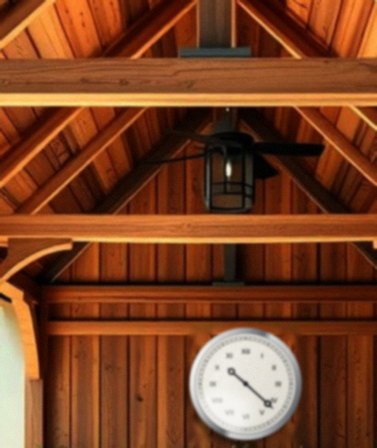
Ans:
h=10 m=22
